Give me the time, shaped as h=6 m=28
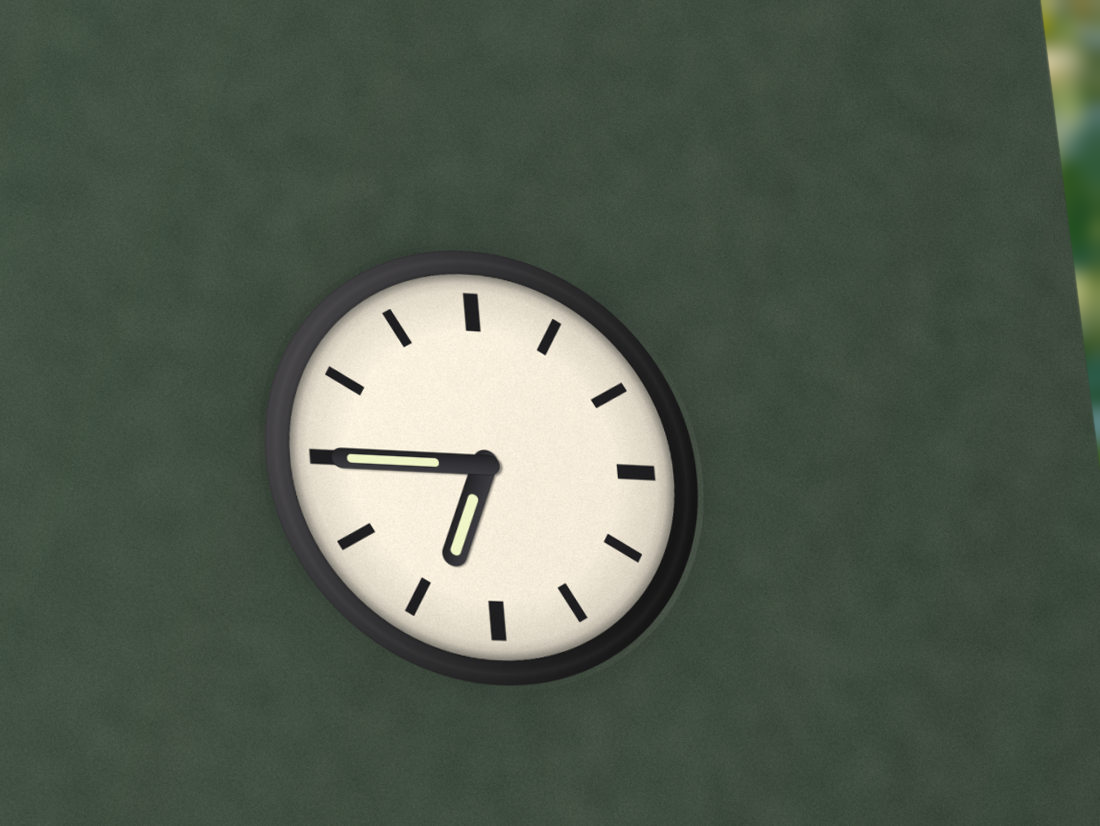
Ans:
h=6 m=45
